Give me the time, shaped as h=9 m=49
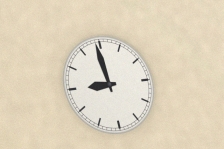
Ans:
h=8 m=59
